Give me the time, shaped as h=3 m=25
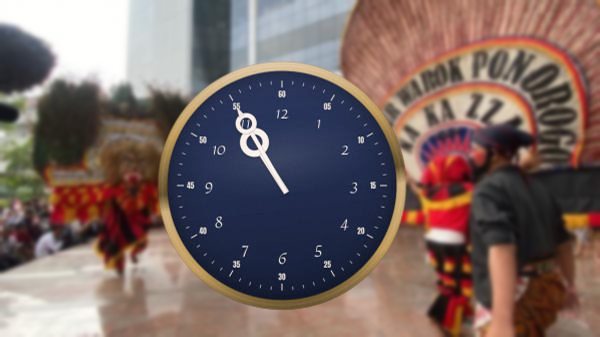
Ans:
h=10 m=55
